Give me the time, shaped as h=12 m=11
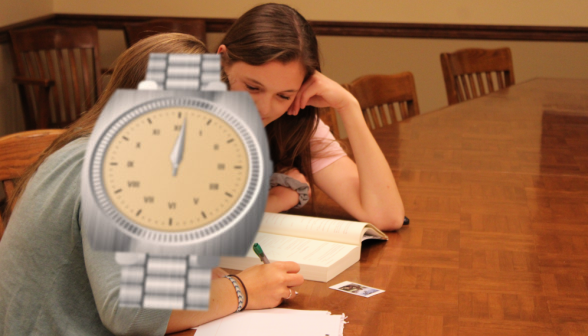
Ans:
h=12 m=1
